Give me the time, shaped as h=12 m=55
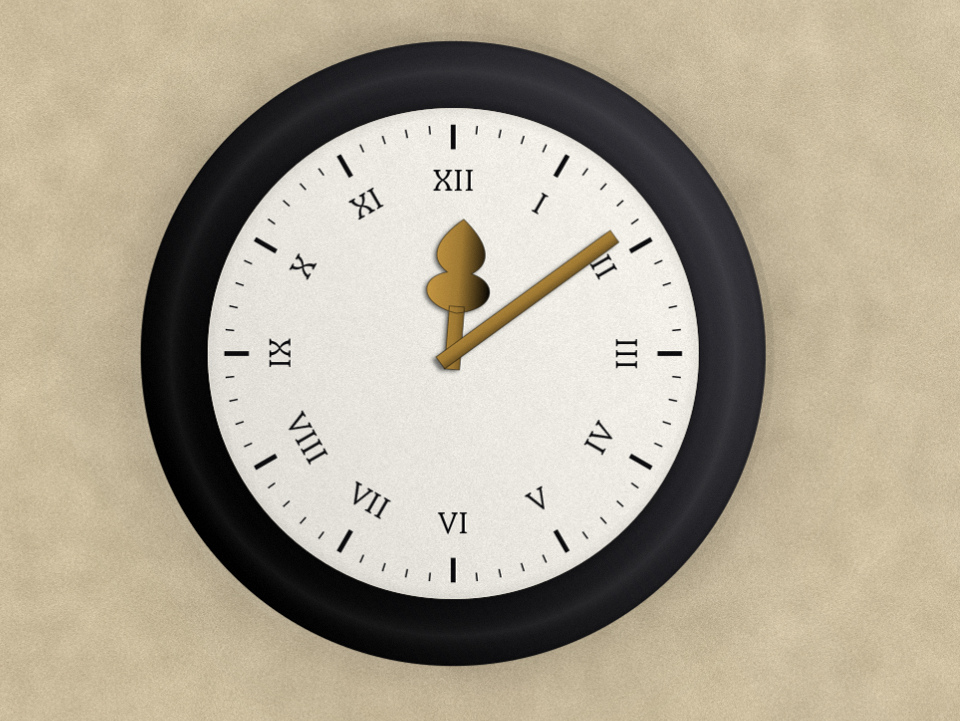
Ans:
h=12 m=9
